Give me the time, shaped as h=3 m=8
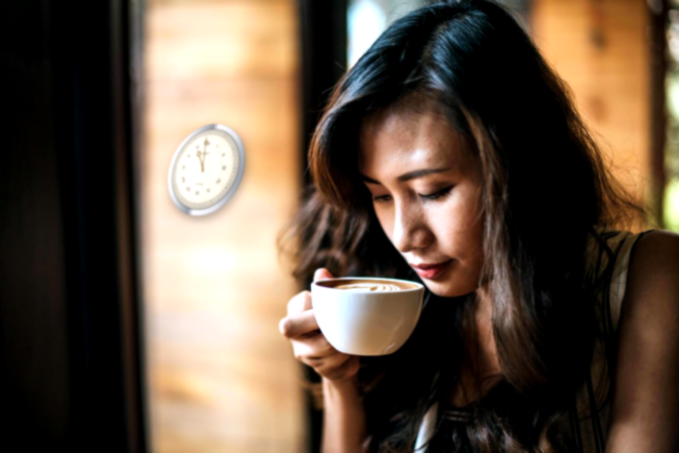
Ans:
h=10 m=59
